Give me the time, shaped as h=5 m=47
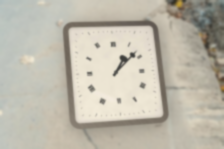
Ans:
h=1 m=8
